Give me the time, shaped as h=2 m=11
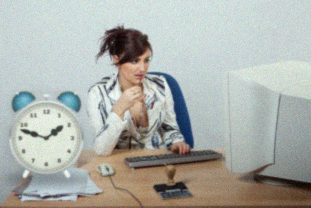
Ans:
h=1 m=48
